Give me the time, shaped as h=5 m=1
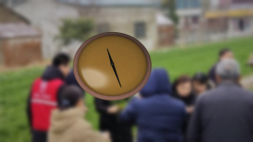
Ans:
h=11 m=27
